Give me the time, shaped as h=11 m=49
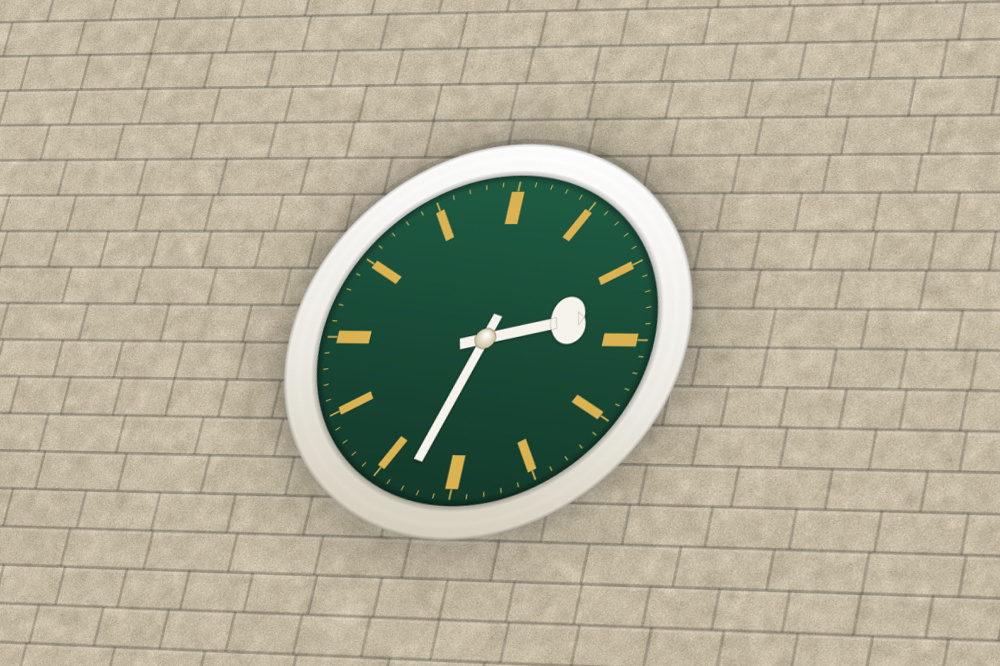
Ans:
h=2 m=33
